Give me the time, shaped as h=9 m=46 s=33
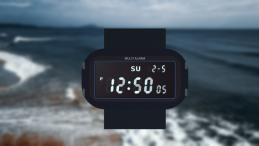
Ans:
h=12 m=50 s=5
